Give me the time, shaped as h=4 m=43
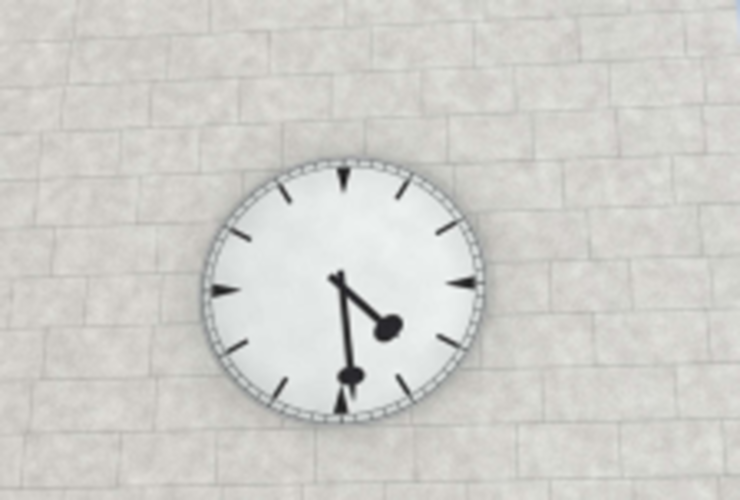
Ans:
h=4 m=29
